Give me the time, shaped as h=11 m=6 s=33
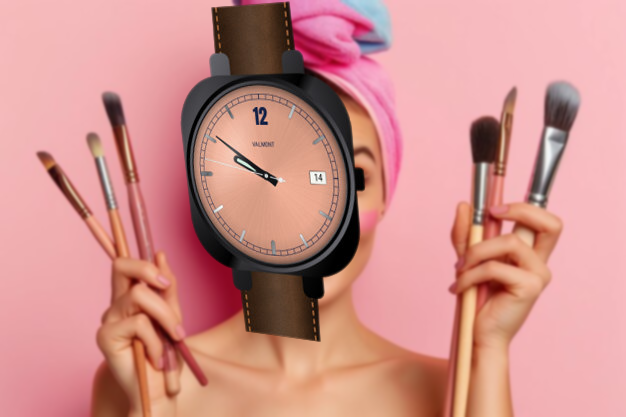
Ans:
h=9 m=50 s=47
